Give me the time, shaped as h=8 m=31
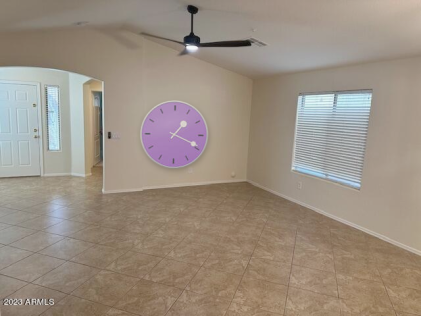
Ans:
h=1 m=19
